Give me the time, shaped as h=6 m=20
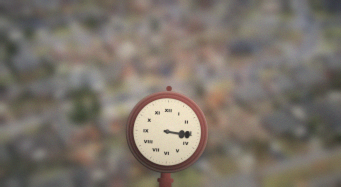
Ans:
h=3 m=16
